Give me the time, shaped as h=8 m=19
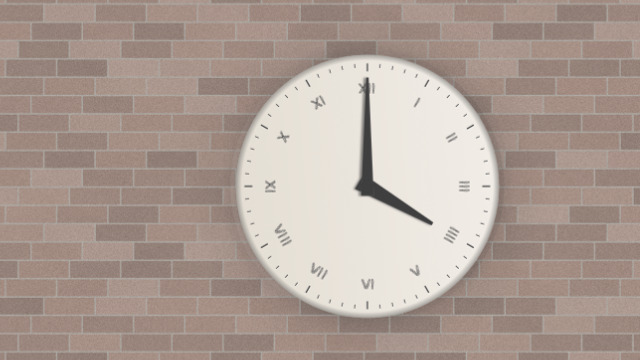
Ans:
h=4 m=0
